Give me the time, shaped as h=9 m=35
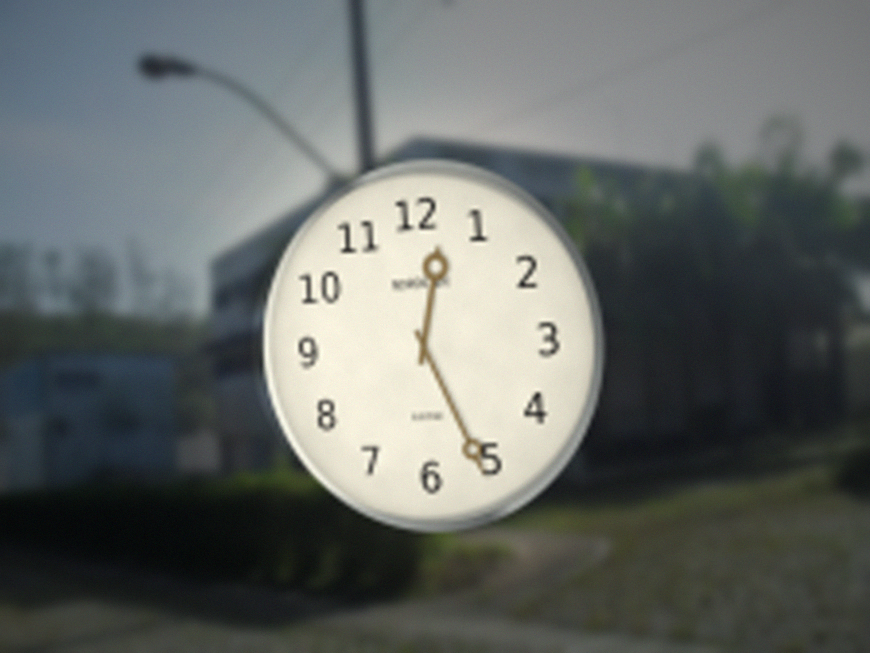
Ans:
h=12 m=26
